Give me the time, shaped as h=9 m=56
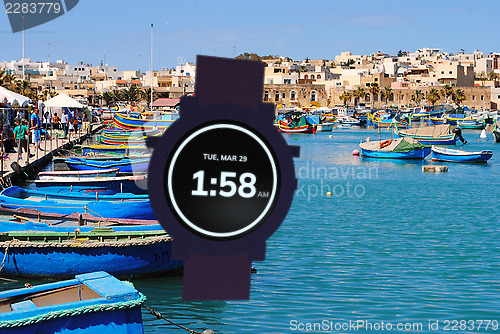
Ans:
h=1 m=58
